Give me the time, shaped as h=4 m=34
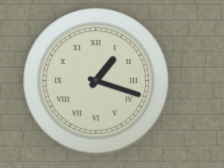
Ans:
h=1 m=18
